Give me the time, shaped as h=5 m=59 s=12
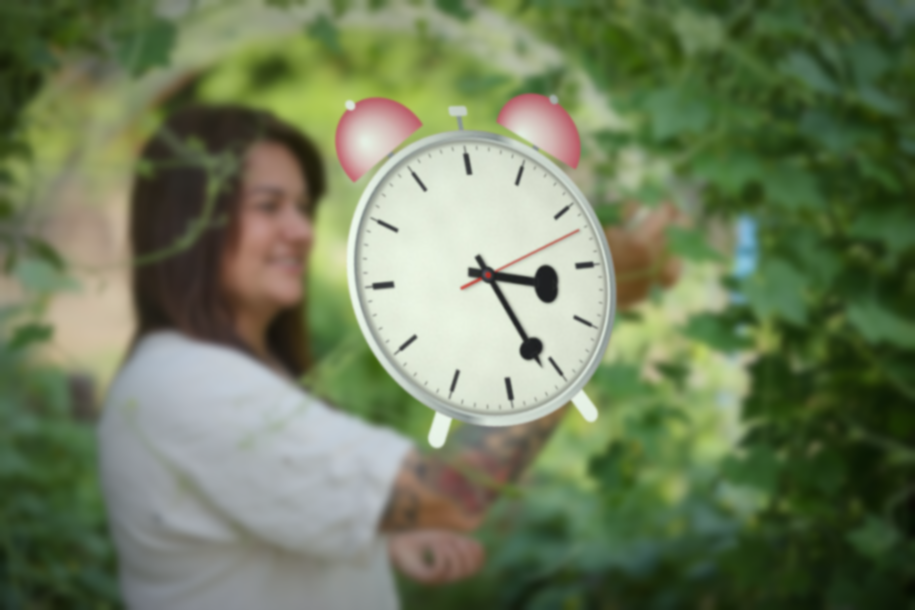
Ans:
h=3 m=26 s=12
